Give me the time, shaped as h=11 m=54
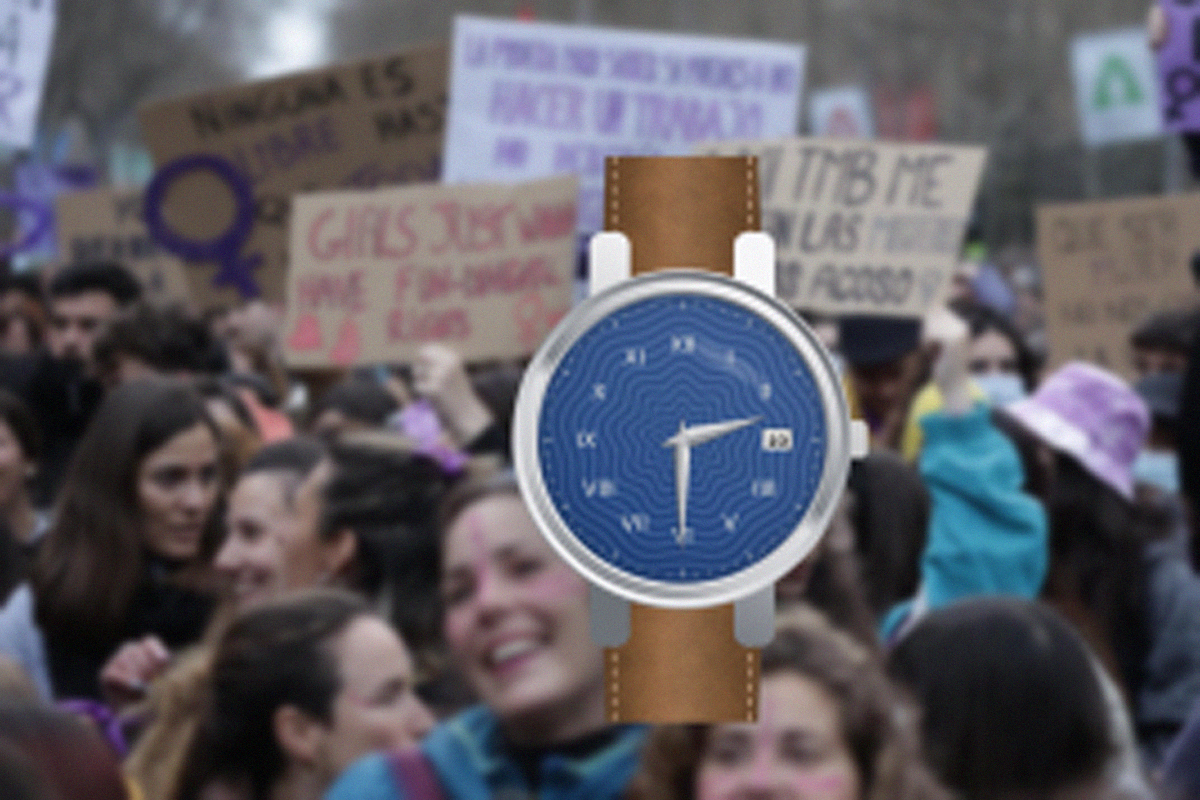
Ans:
h=2 m=30
